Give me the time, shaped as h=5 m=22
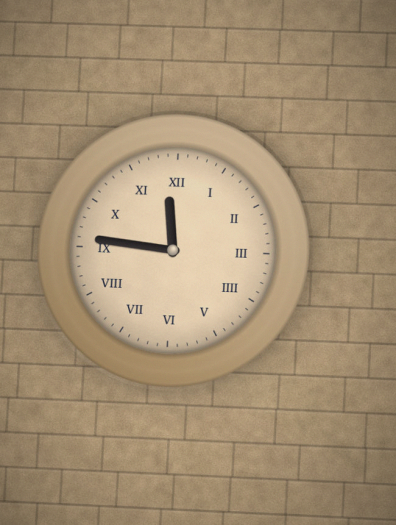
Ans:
h=11 m=46
